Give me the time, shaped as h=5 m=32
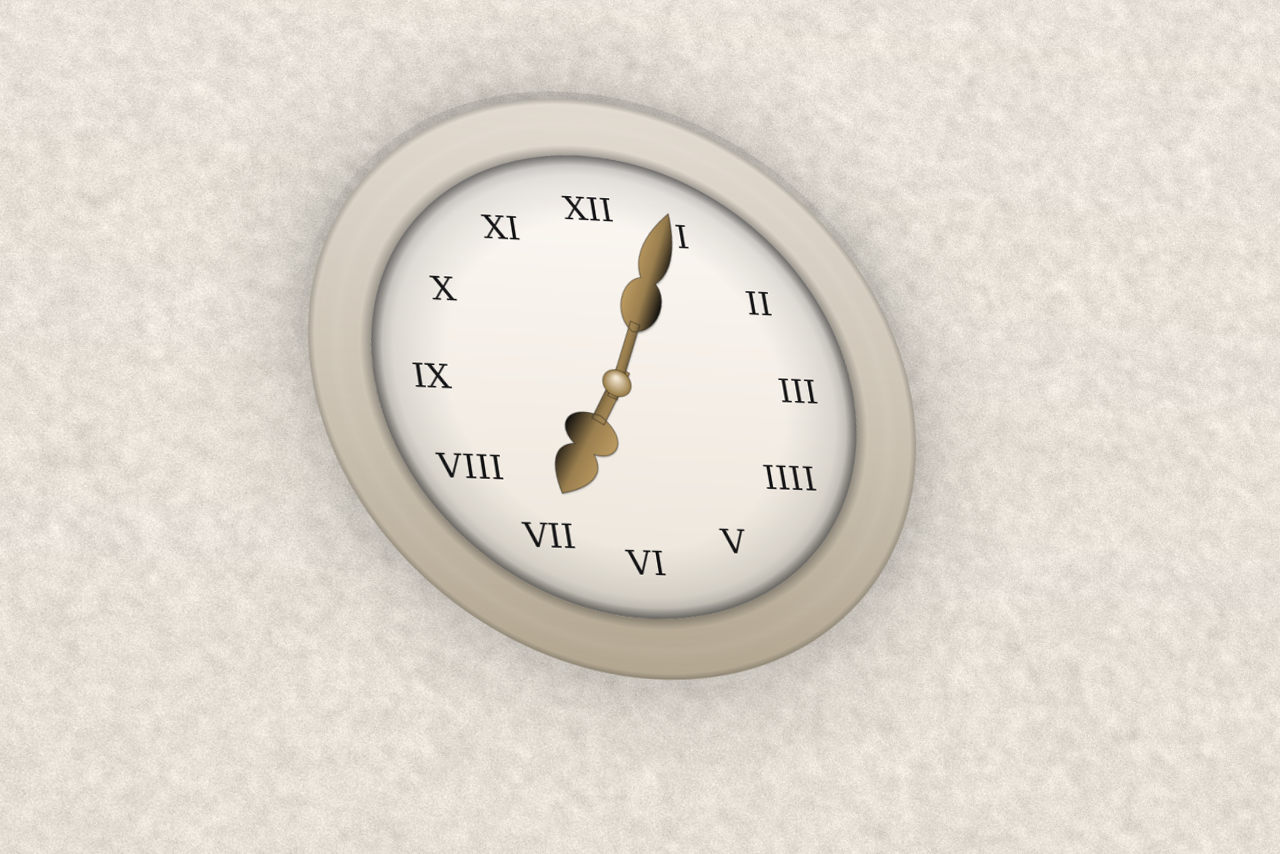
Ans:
h=7 m=4
